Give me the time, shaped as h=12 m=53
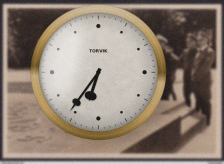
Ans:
h=6 m=36
